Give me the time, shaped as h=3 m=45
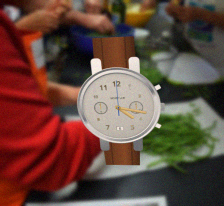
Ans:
h=4 m=17
